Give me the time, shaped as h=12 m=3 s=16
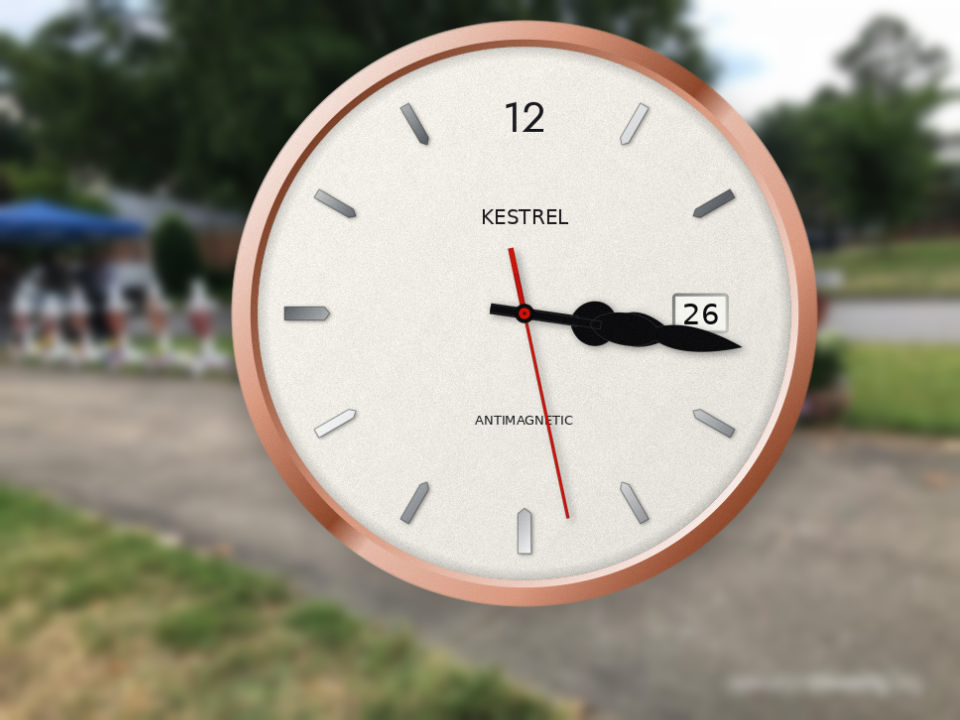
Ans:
h=3 m=16 s=28
